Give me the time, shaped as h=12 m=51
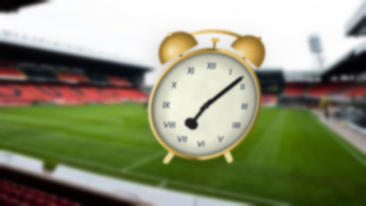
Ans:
h=7 m=8
